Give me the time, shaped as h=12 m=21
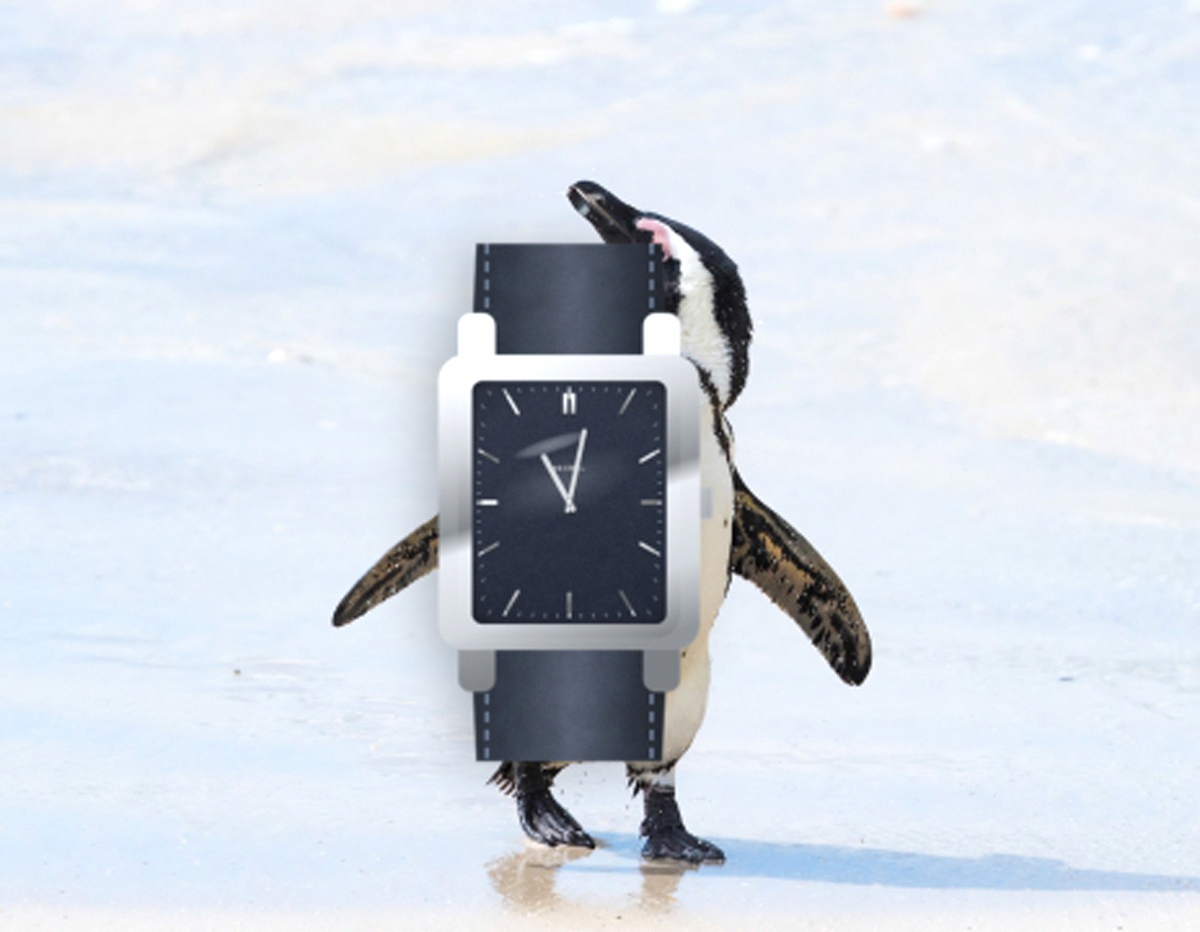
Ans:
h=11 m=2
